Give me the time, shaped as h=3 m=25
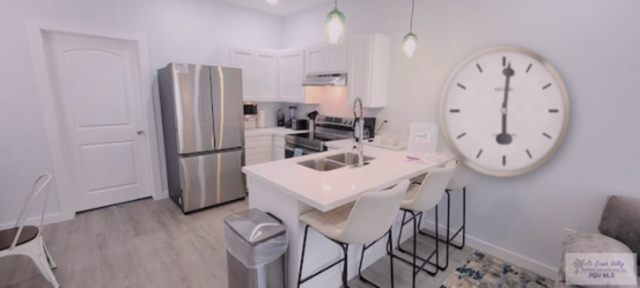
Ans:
h=6 m=1
